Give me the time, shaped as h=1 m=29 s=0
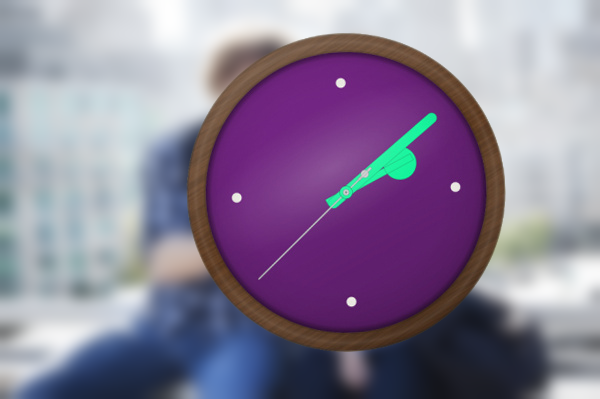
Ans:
h=2 m=8 s=38
